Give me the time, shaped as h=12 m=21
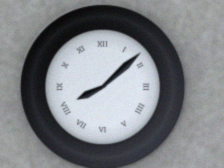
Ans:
h=8 m=8
